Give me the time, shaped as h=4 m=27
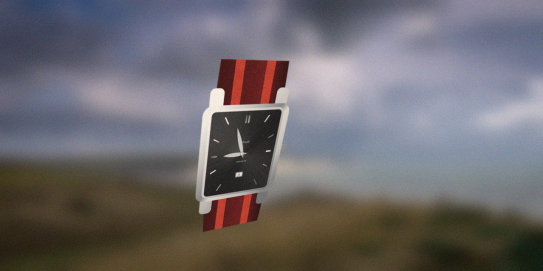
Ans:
h=8 m=57
